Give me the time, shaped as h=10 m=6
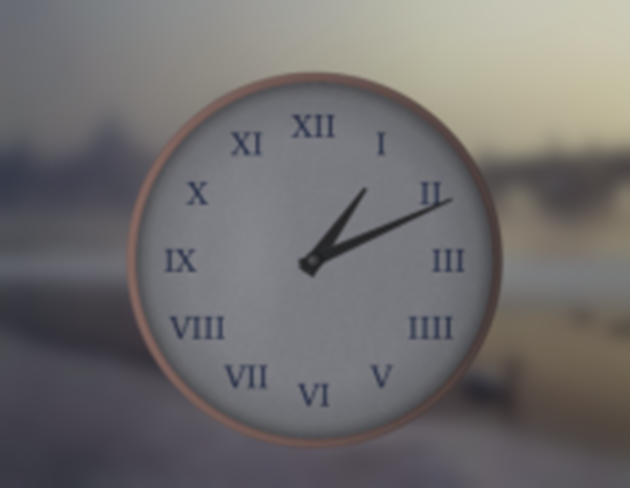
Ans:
h=1 m=11
